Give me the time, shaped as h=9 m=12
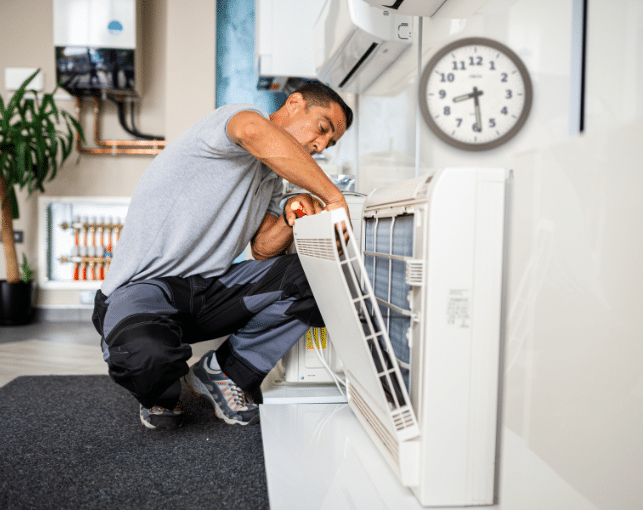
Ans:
h=8 m=29
